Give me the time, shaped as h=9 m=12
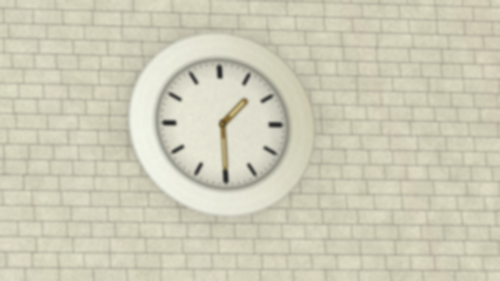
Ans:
h=1 m=30
